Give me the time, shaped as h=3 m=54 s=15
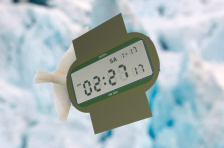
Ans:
h=2 m=27 s=17
